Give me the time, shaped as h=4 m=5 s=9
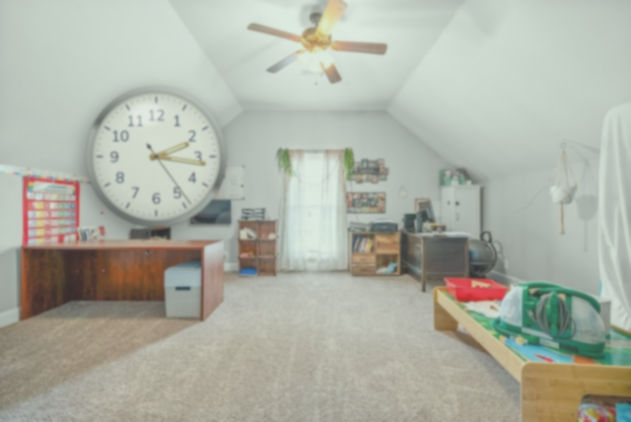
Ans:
h=2 m=16 s=24
